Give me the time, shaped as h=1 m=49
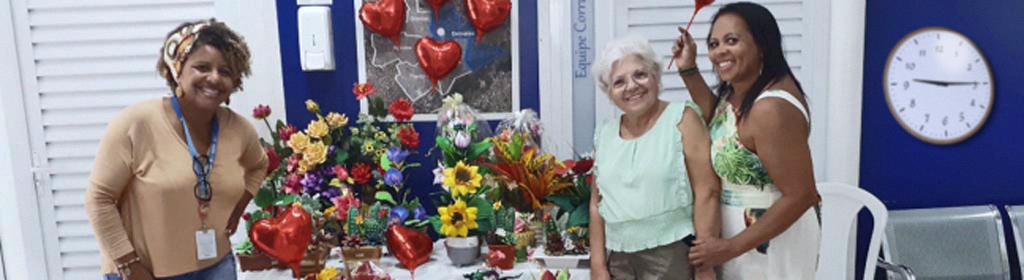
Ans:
h=9 m=15
